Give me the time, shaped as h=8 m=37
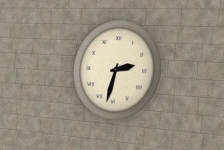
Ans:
h=2 m=32
